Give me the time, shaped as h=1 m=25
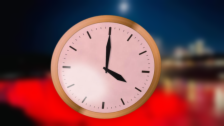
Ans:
h=4 m=0
